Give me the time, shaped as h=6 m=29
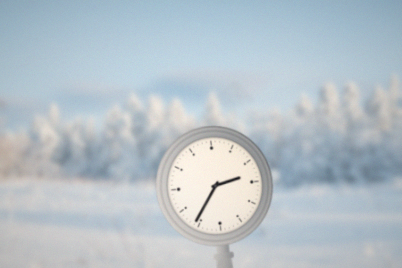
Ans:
h=2 m=36
